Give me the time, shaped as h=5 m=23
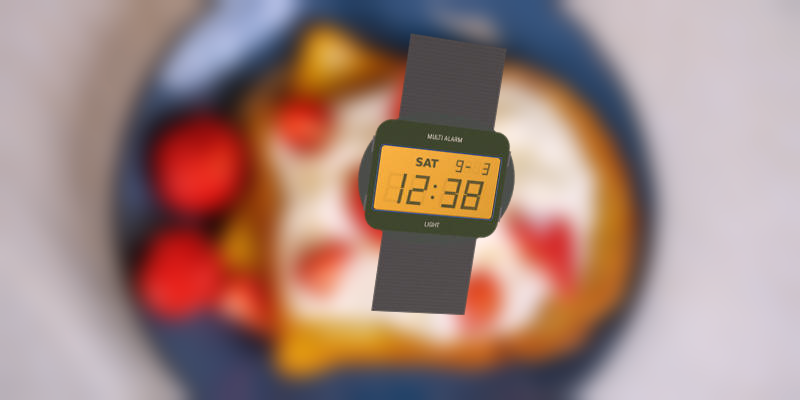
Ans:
h=12 m=38
